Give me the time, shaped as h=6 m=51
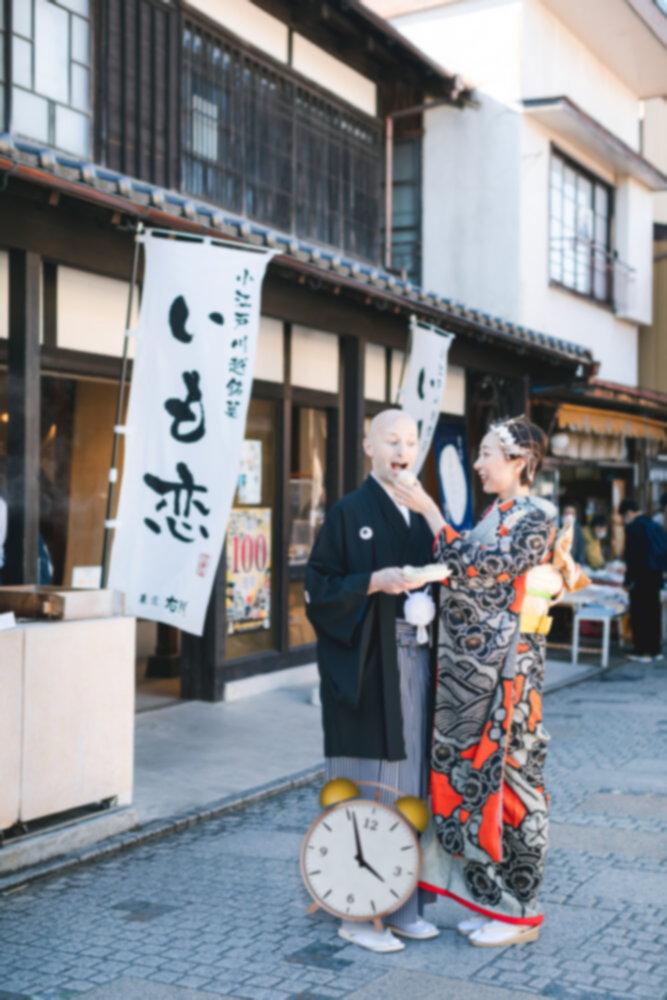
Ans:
h=3 m=56
